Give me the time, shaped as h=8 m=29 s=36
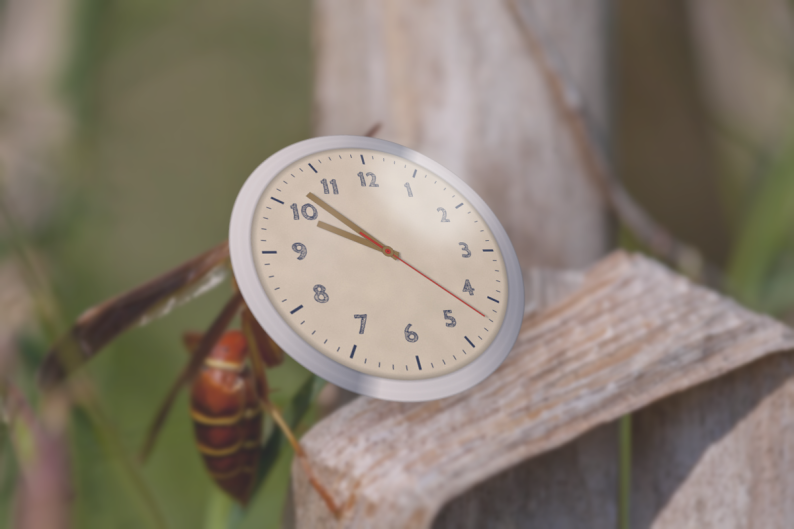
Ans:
h=9 m=52 s=22
